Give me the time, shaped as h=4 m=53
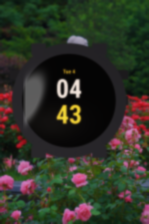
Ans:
h=4 m=43
